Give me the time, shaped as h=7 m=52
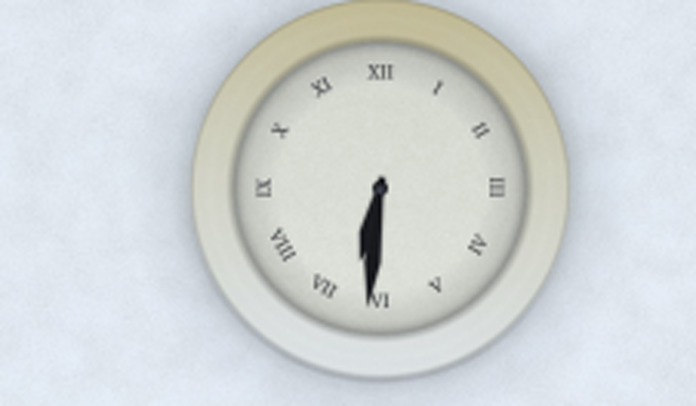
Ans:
h=6 m=31
